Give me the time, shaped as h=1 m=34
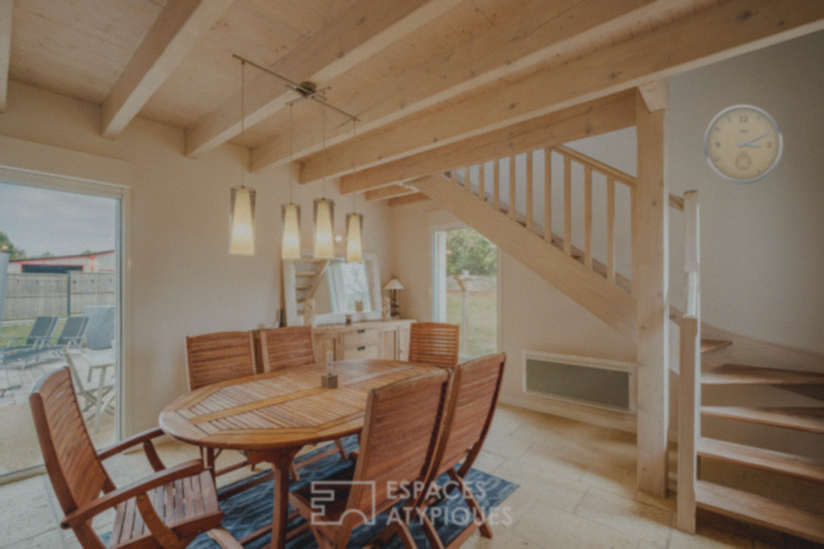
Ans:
h=3 m=11
